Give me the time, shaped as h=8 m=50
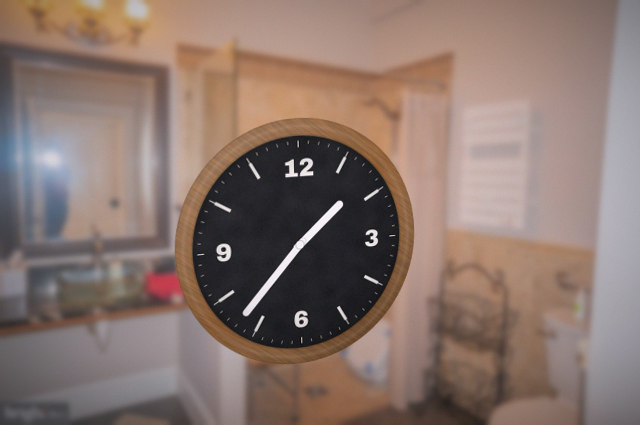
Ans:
h=1 m=37
